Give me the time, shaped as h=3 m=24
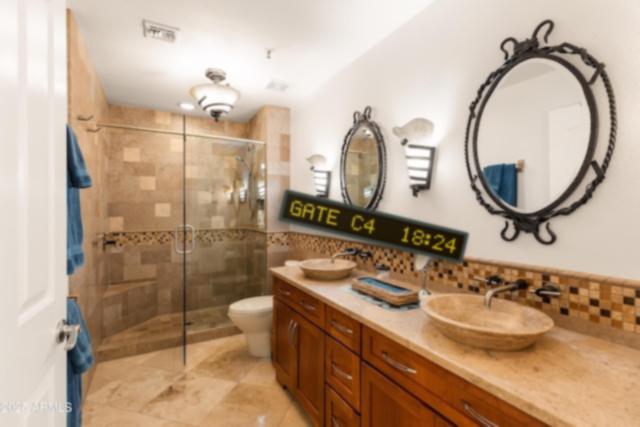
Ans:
h=18 m=24
